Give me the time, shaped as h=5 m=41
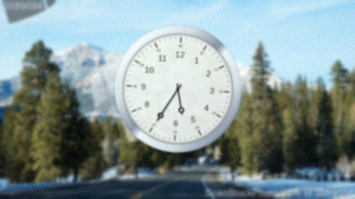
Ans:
h=5 m=35
